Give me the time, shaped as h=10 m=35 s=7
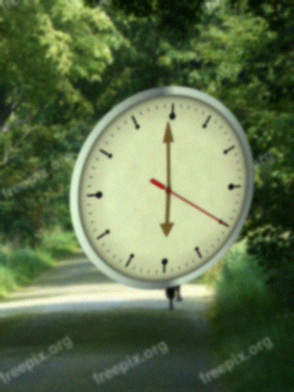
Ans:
h=5 m=59 s=20
